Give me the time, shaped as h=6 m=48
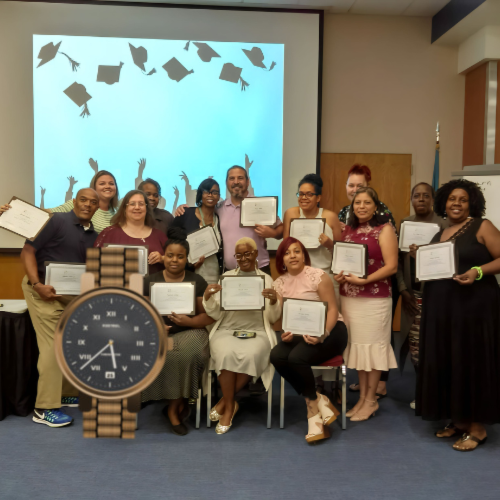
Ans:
h=5 m=38
